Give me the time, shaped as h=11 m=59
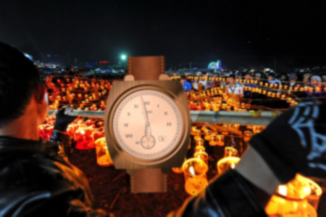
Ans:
h=5 m=58
